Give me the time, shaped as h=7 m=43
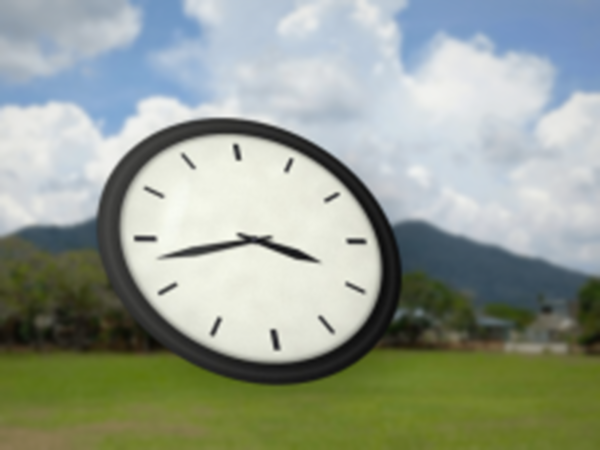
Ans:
h=3 m=43
